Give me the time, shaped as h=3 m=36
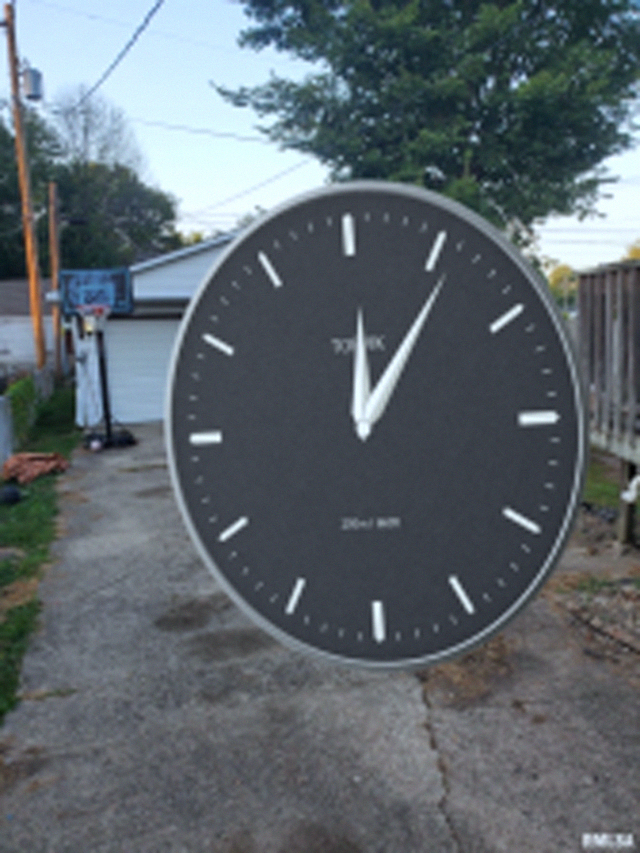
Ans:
h=12 m=6
